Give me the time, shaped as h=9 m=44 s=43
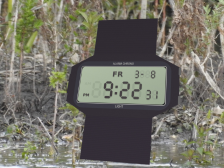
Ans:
h=9 m=22 s=31
